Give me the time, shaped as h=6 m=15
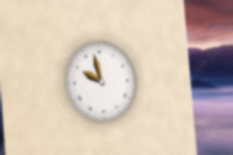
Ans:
h=9 m=58
